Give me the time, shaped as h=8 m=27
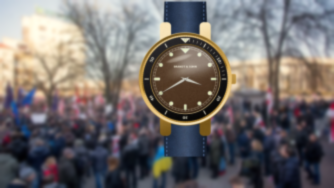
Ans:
h=3 m=40
